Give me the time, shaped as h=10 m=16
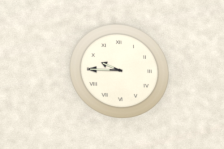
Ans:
h=9 m=45
